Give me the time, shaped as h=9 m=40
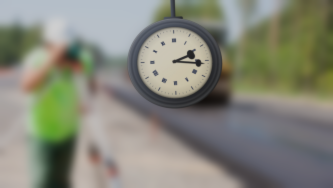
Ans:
h=2 m=16
